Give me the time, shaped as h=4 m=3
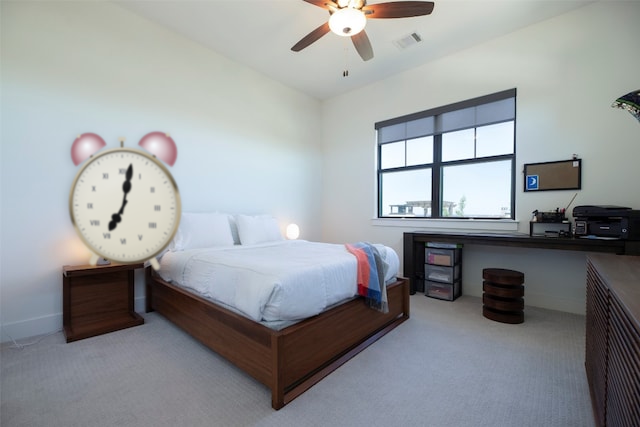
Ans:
h=7 m=2
